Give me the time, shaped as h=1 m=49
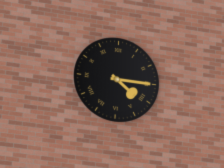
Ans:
h=4 m=15
